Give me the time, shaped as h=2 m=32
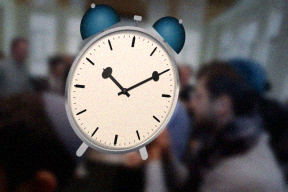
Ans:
h=10 m=10
